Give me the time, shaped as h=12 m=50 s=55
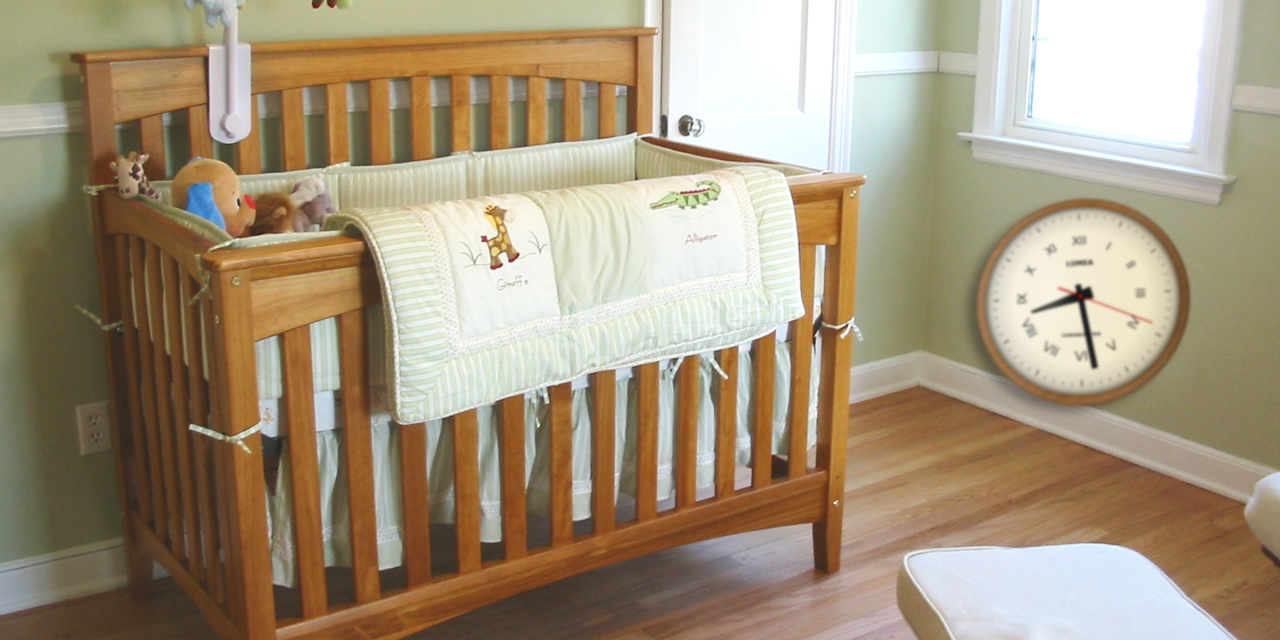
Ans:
h=8 m=28 s=19
